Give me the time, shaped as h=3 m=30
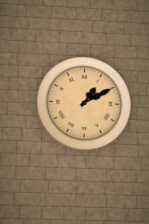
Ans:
h=1 m=10
